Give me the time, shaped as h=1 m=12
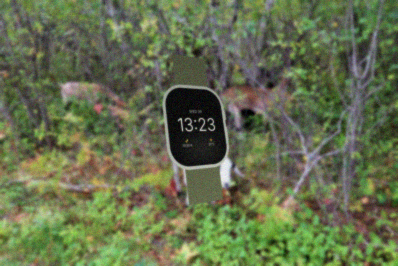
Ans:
h=13 m=23
